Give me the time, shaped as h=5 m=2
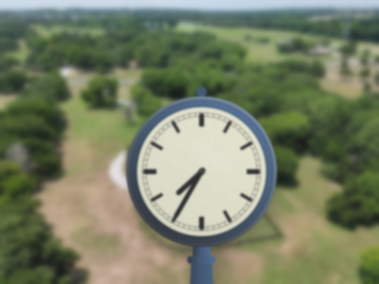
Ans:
h=7 m=35
